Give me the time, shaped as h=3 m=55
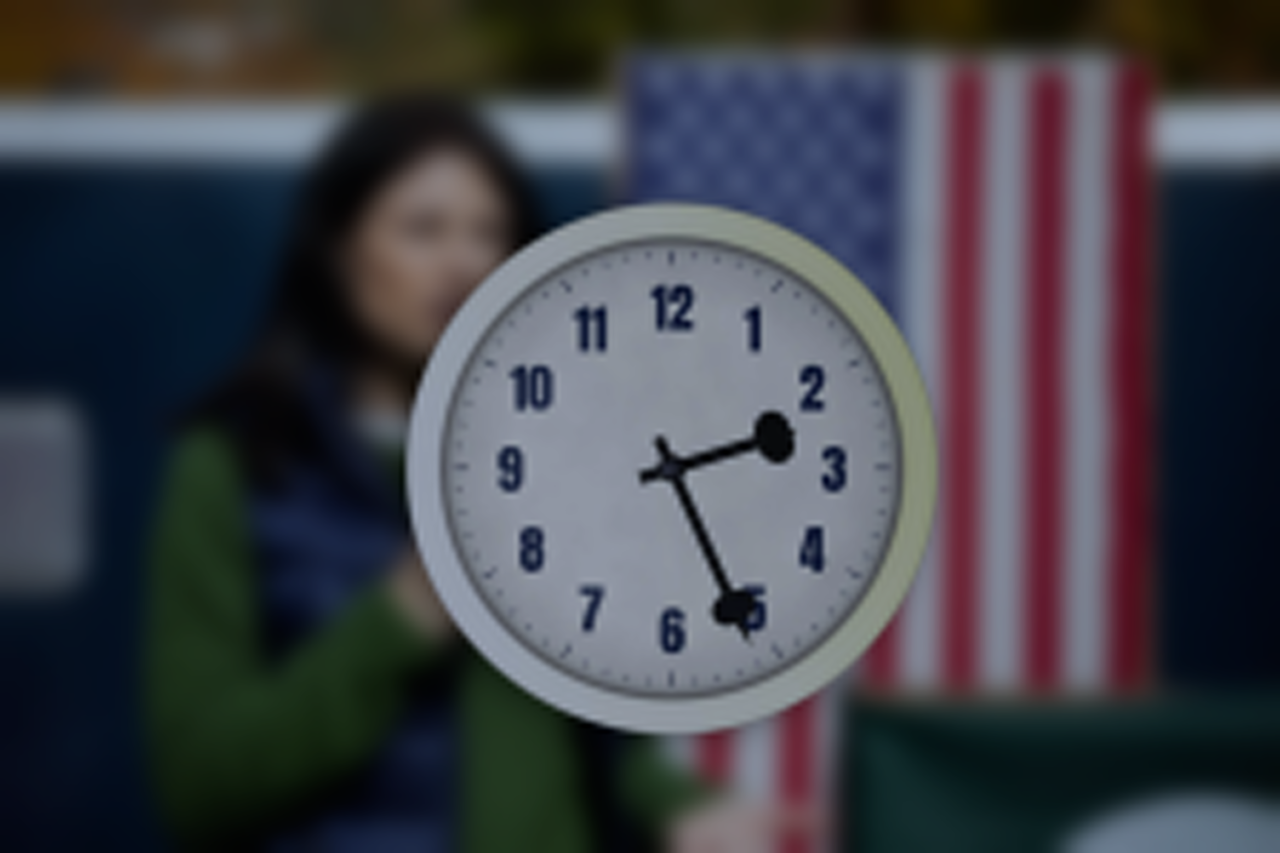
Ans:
h=2 m=26
